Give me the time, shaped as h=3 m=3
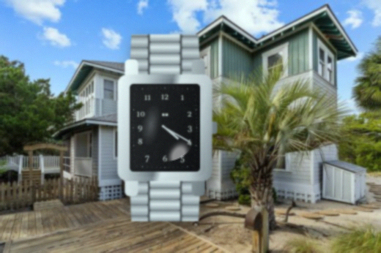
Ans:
h=4 m=20
